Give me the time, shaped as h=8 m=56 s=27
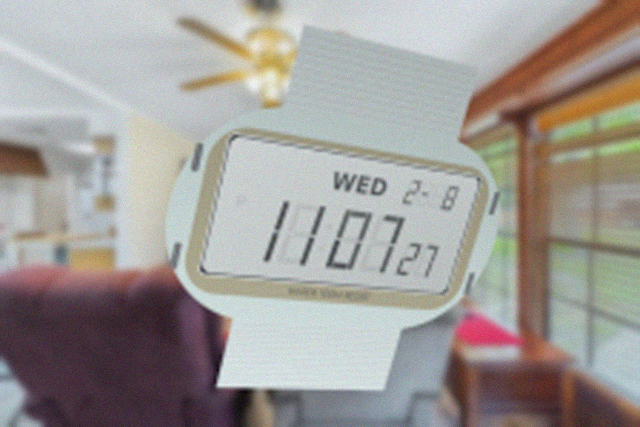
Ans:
h=11 m=7 s=27
